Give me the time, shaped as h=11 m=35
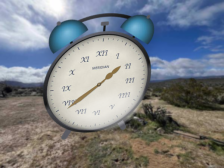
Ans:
h=1 m=39
